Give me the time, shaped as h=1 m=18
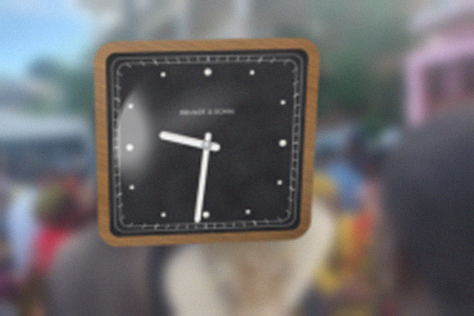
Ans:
h=9 m=31
